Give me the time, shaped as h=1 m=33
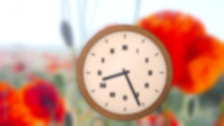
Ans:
h=8 m=26
